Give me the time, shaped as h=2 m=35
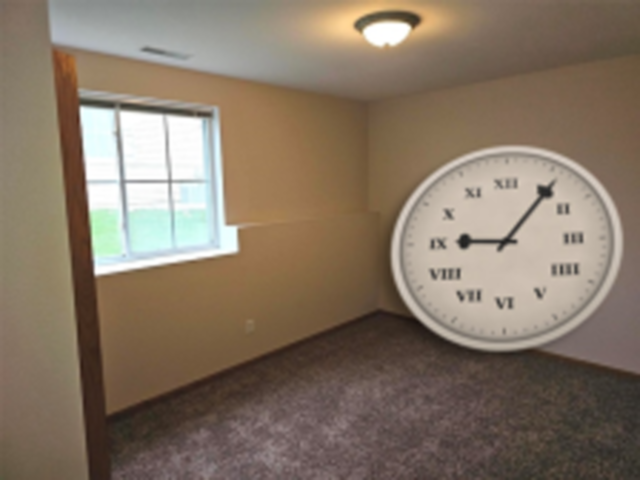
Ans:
h=9 m=6
